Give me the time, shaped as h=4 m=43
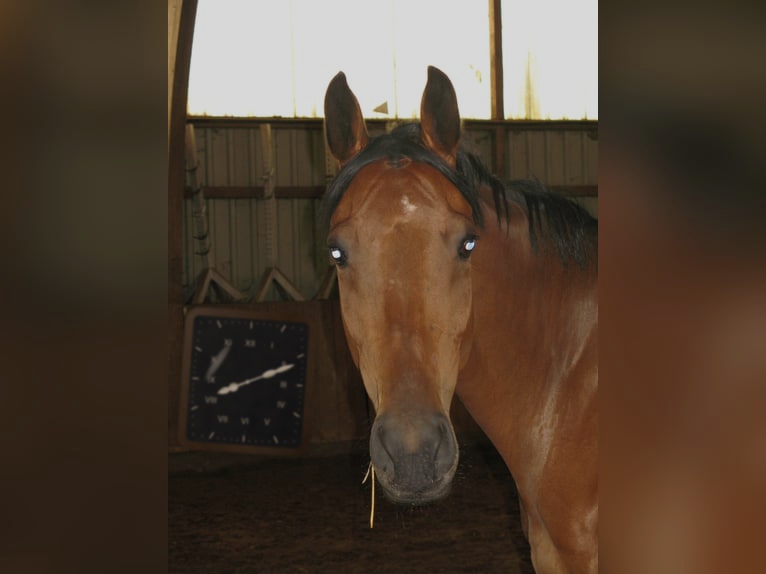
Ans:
h=8 m=11
